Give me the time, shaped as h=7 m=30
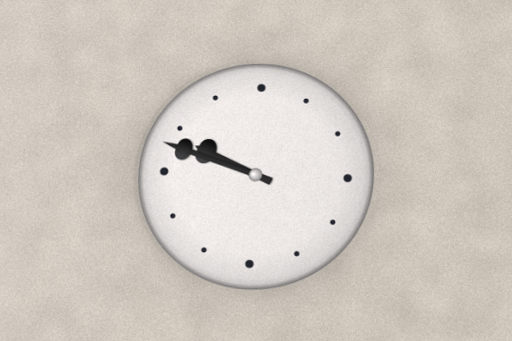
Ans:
h=9 m=48
